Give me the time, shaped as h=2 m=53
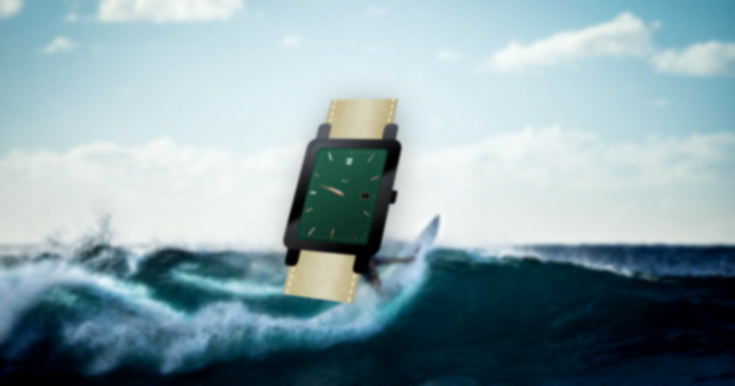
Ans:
h=9 m=48
